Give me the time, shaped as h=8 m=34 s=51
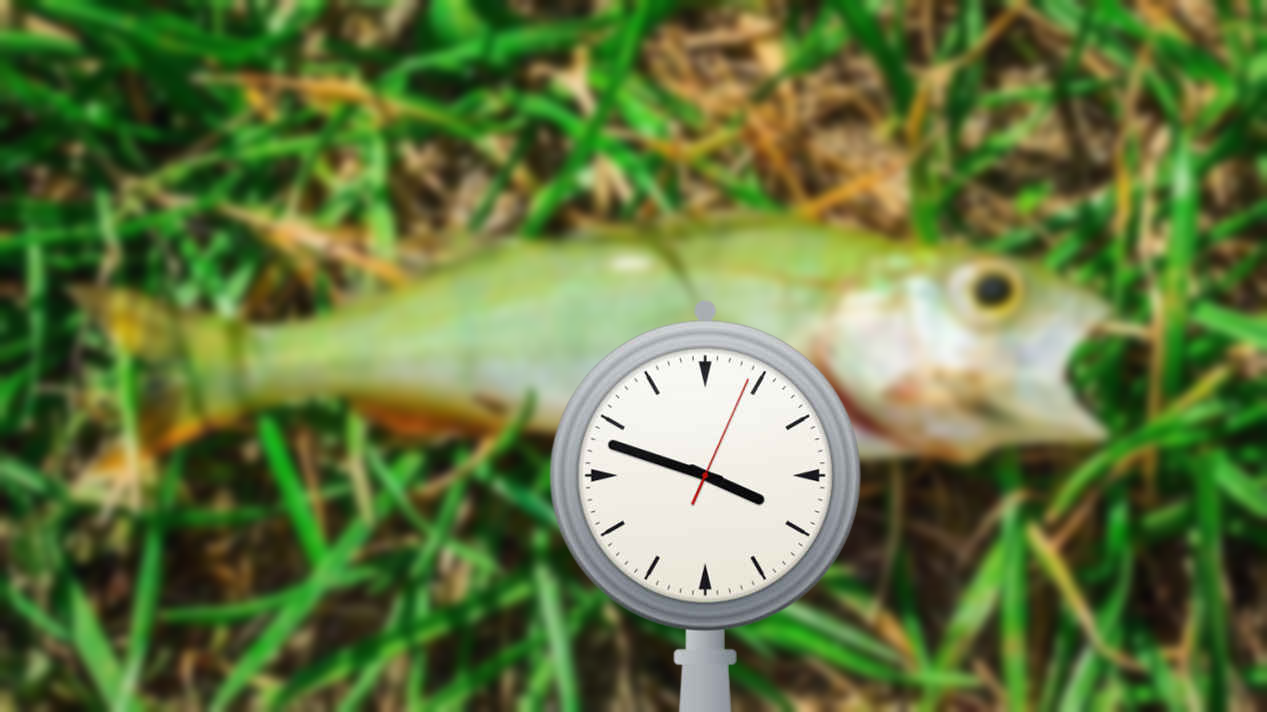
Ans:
h=3 m=48 s=4
